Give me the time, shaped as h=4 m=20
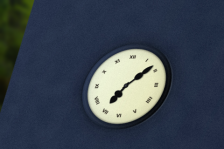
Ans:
h=7 m=8
